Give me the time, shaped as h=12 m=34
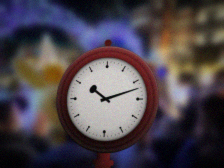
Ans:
h=10 m=12
